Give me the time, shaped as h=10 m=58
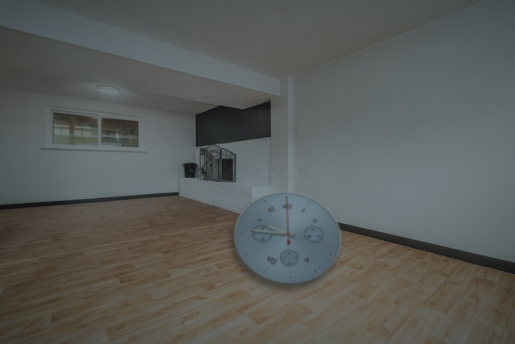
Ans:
h=9 m=46
